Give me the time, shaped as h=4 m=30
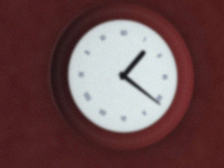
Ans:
h=1 m=21
